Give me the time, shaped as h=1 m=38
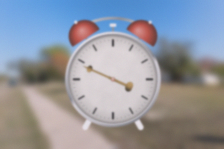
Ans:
h=3 m=49
